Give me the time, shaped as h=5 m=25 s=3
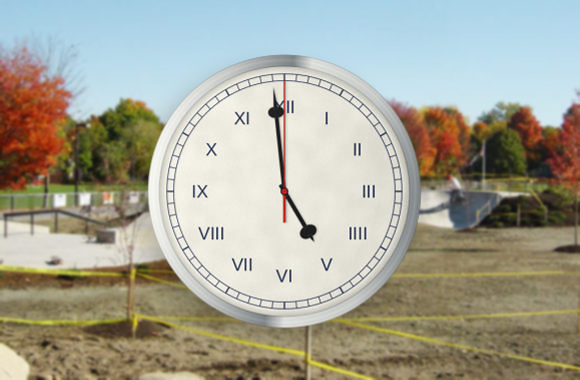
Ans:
h=4 m=59 s=0
